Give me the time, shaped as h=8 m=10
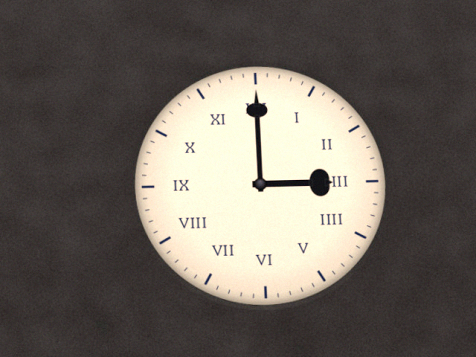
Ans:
h=3 m=0
